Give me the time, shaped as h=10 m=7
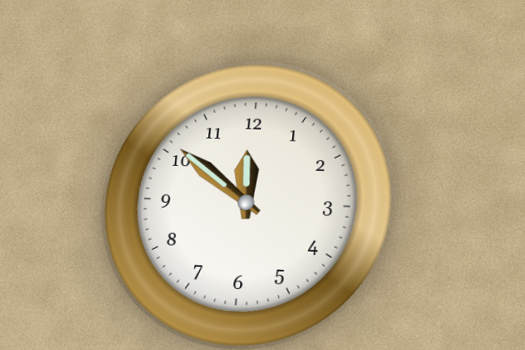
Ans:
h=11 m=51
